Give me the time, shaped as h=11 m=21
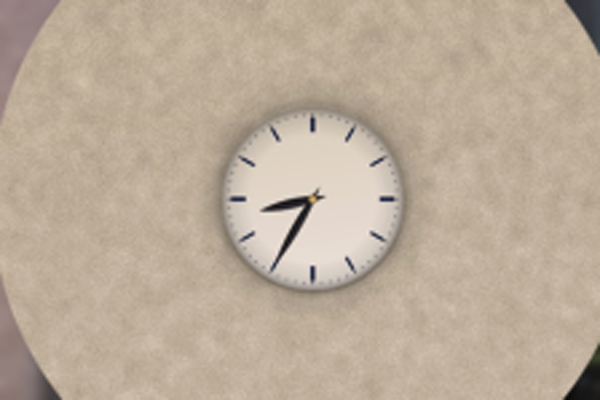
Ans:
h=8 m=35
